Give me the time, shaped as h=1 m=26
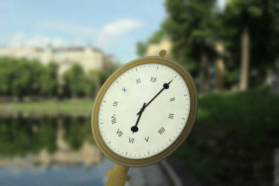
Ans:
h=6 m=5
